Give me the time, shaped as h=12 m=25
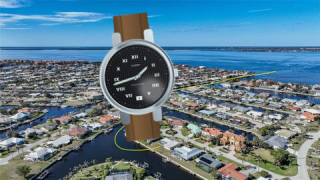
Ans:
h=1 m=43
